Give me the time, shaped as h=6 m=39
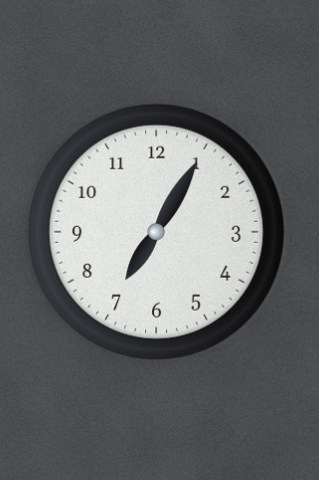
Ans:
h=7 m=5
